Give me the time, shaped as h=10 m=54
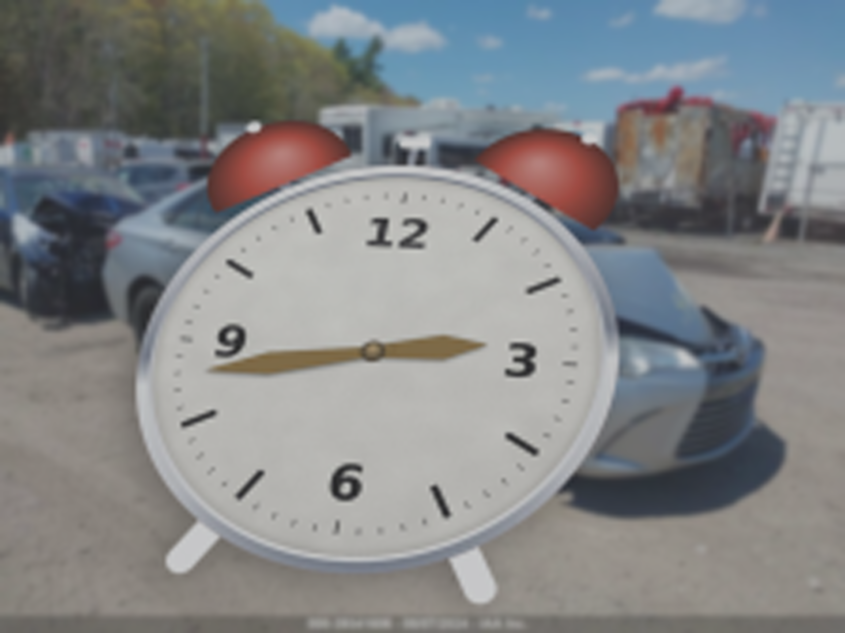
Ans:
h=2 m=43
